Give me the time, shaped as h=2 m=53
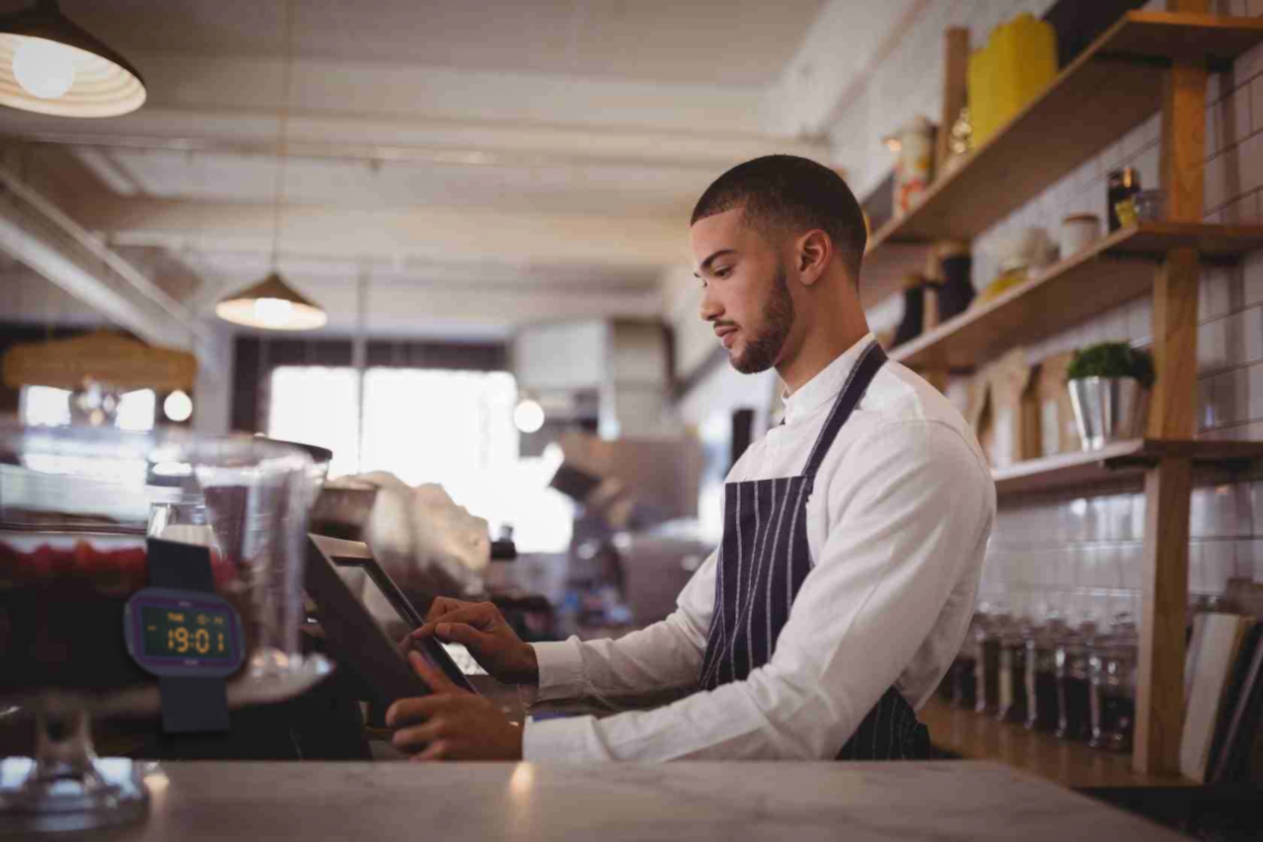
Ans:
h=19 m=1
